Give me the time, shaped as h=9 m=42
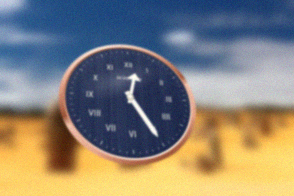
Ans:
h=12 m=25
